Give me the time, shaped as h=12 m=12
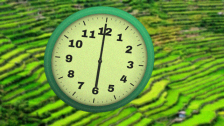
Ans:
h=6 m=0
